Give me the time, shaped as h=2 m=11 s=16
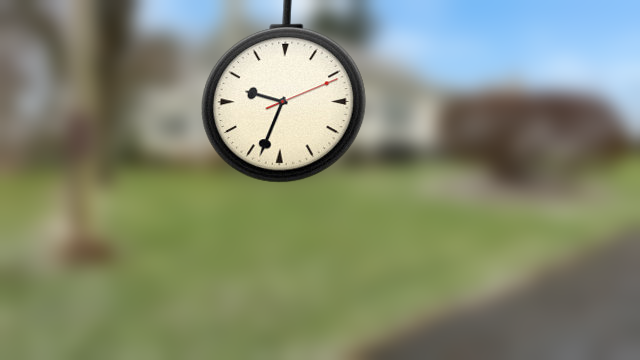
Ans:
h=9 m=33 s=11
